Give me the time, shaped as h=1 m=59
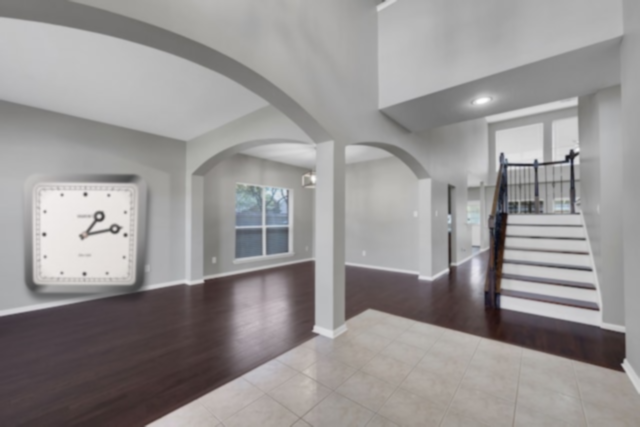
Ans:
h=1 m=13
